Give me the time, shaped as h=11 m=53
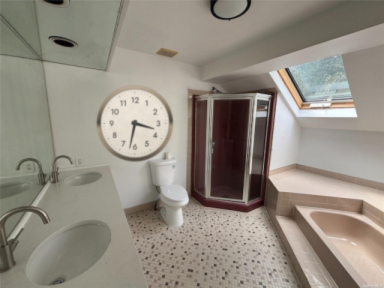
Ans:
h=3 m=32
